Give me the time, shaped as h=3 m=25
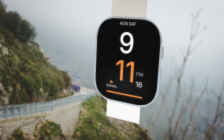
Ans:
h=9 m=11
